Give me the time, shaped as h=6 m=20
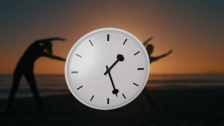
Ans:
h=1 m=27
